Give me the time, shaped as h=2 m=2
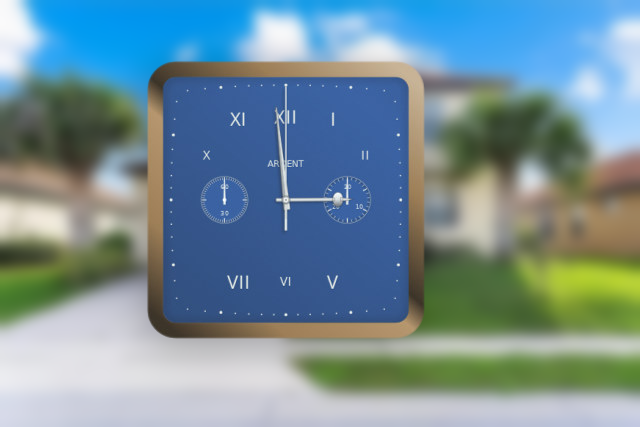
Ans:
h=2 m=59
